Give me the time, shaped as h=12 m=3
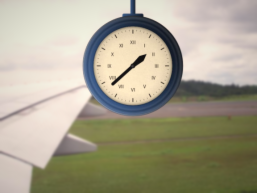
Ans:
h=1 m=38
